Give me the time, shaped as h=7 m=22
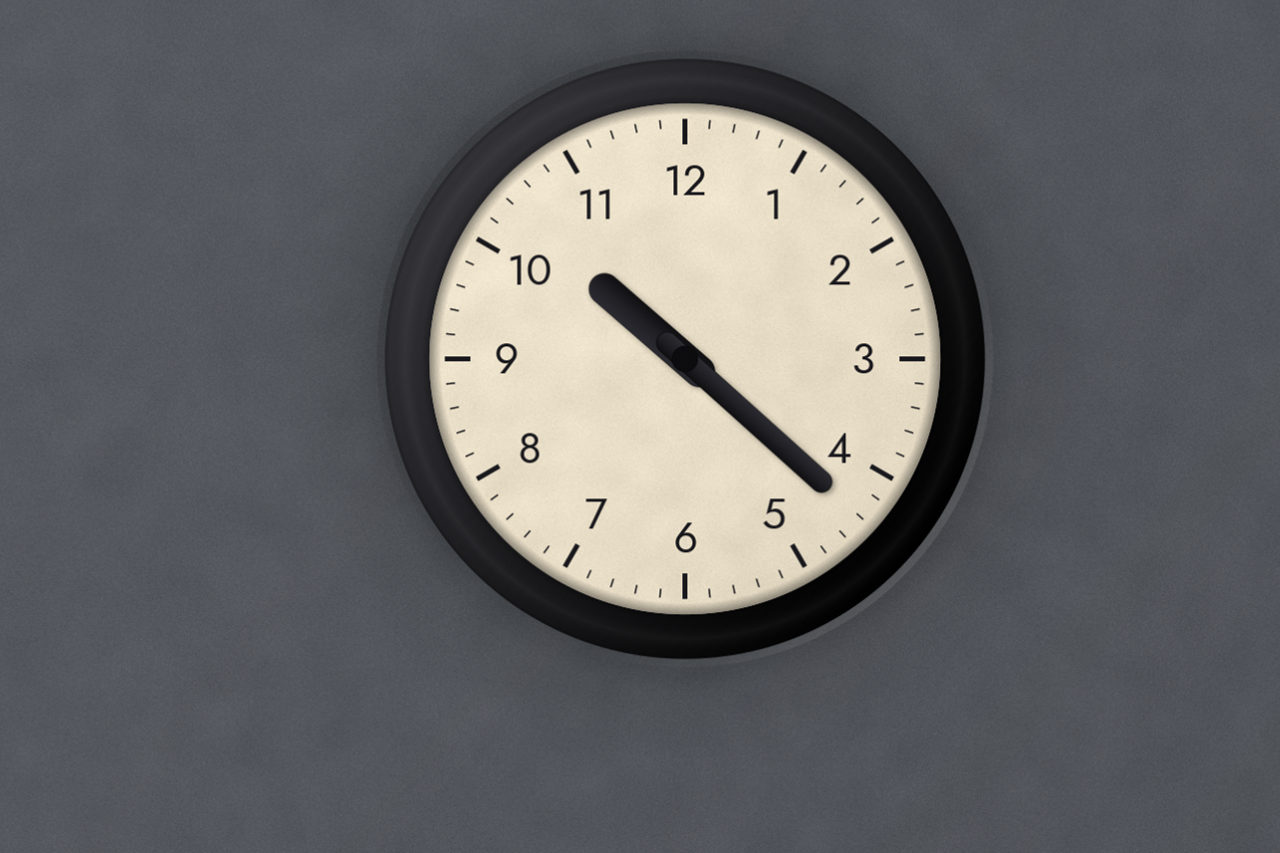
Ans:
h=10 m=22
